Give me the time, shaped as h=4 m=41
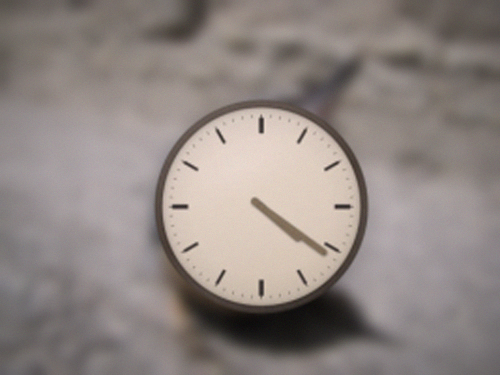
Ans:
h=4 m=21
